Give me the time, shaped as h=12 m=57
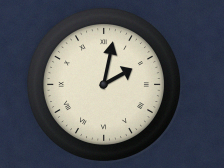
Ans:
h=2 m=2
